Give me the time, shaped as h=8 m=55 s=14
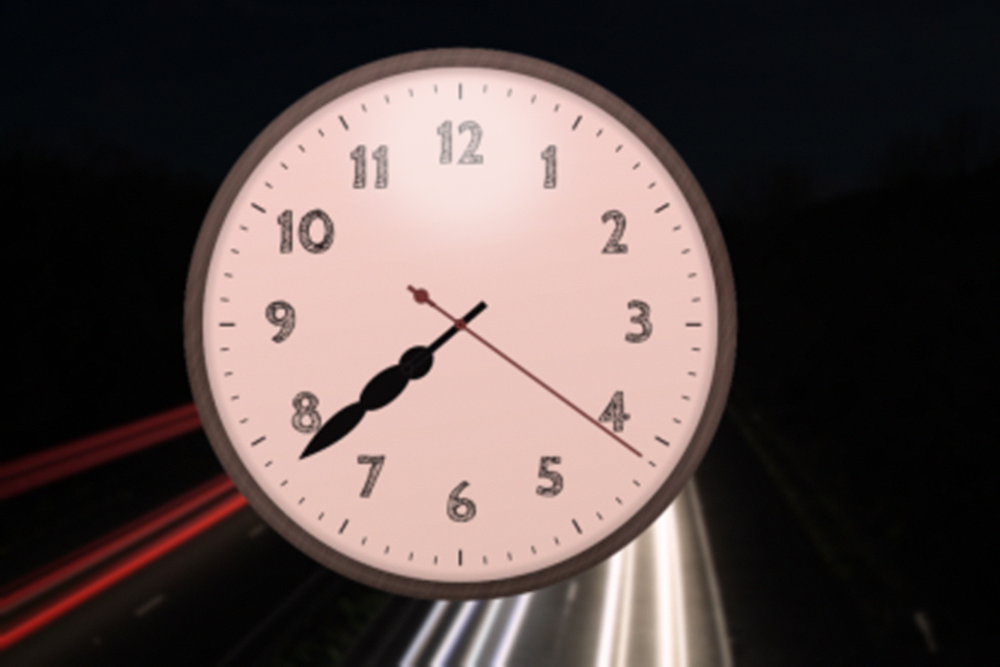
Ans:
h=7 m=38 s=21
